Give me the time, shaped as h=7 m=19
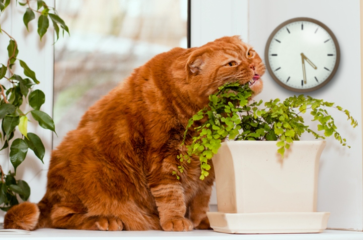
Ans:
h=4 m=29
